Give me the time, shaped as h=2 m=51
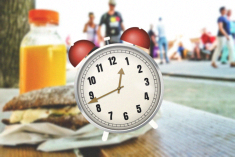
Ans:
h=12 m=43
